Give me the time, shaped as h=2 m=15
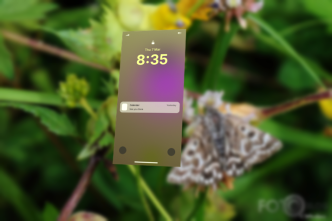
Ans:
h=8 m=35
